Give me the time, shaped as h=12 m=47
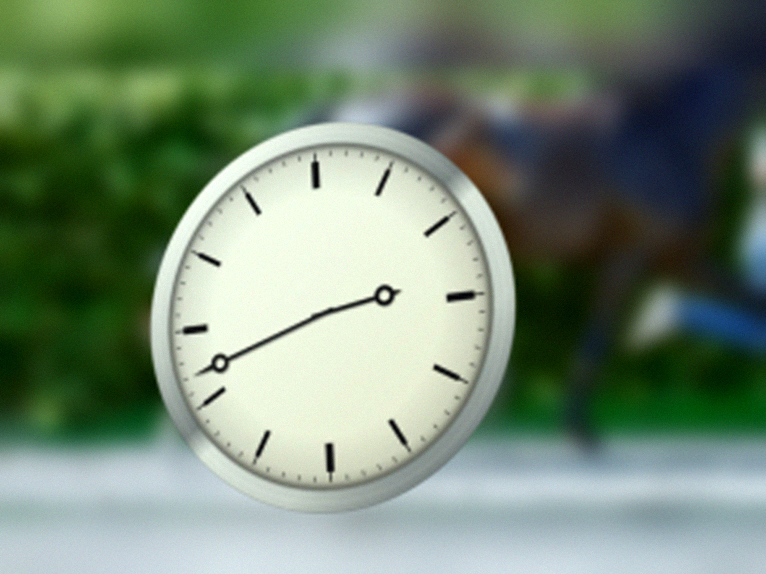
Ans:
h=2 m=42
